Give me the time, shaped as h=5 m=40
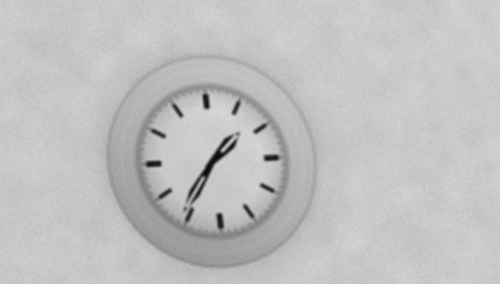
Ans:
h=1 m=36
